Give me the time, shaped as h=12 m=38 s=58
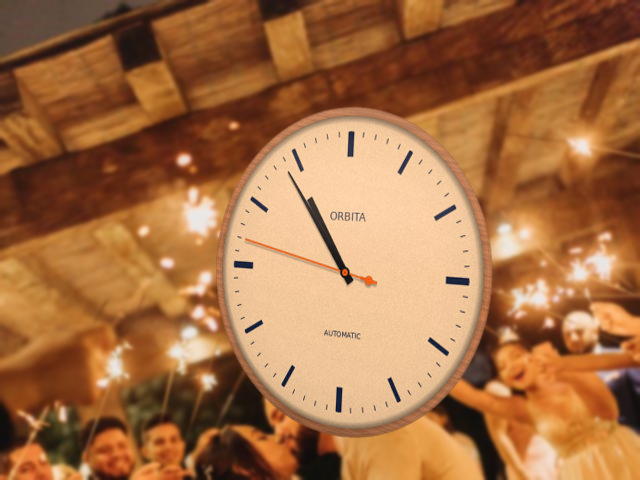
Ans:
h=10 m=53 s=47
